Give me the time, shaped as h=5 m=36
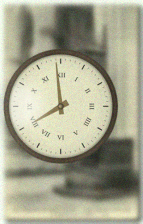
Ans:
h=7 m=59
